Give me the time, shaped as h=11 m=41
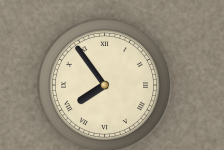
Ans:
h=7 m=54
